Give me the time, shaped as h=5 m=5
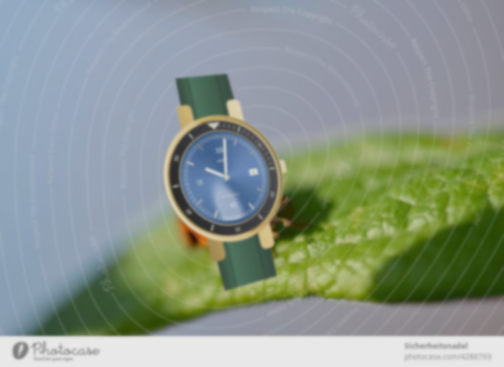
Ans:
h=10 m=2
